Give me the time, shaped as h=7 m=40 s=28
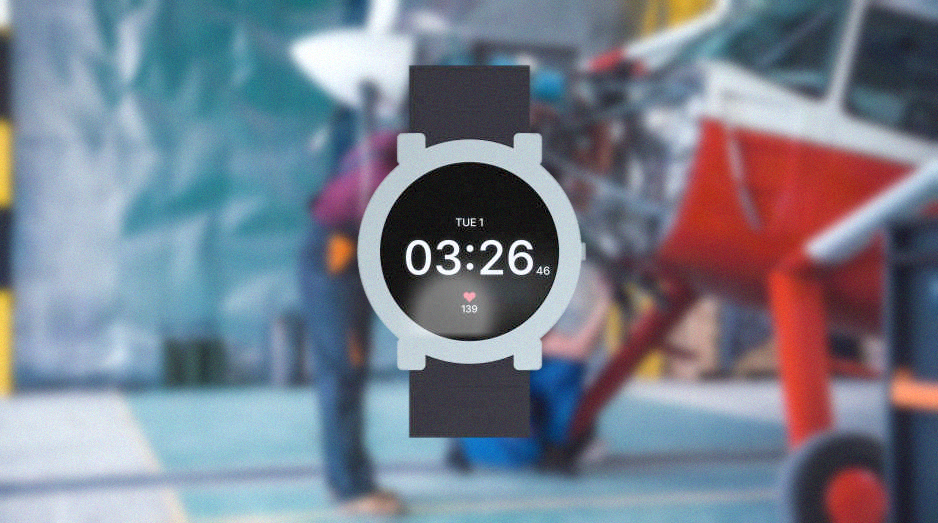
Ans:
h=3 m=26 s=46
